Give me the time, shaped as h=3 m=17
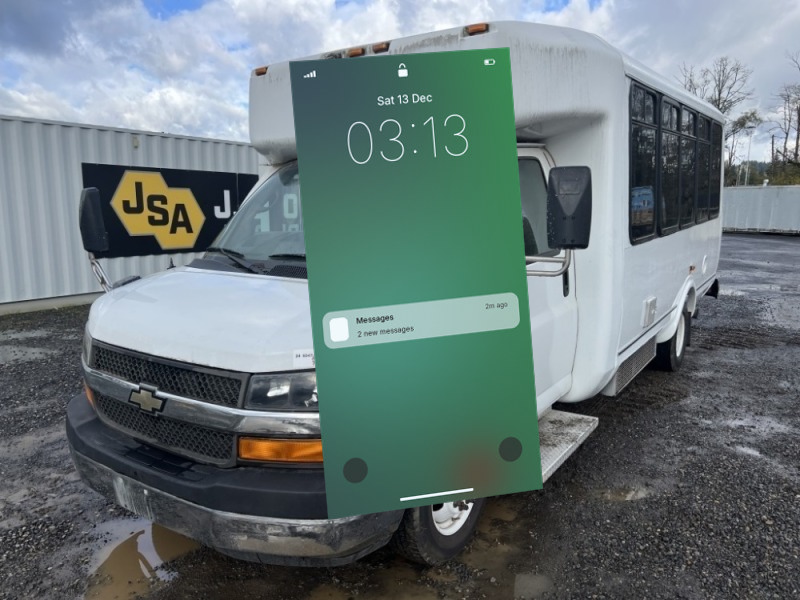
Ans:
h=3 m=13
